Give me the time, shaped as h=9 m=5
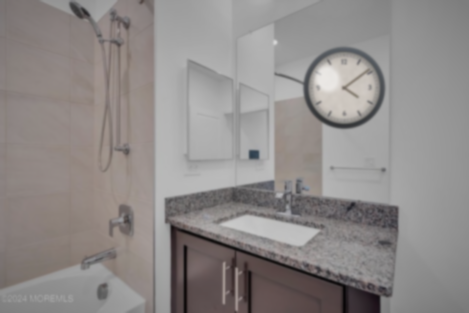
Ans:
h=4 m=9
